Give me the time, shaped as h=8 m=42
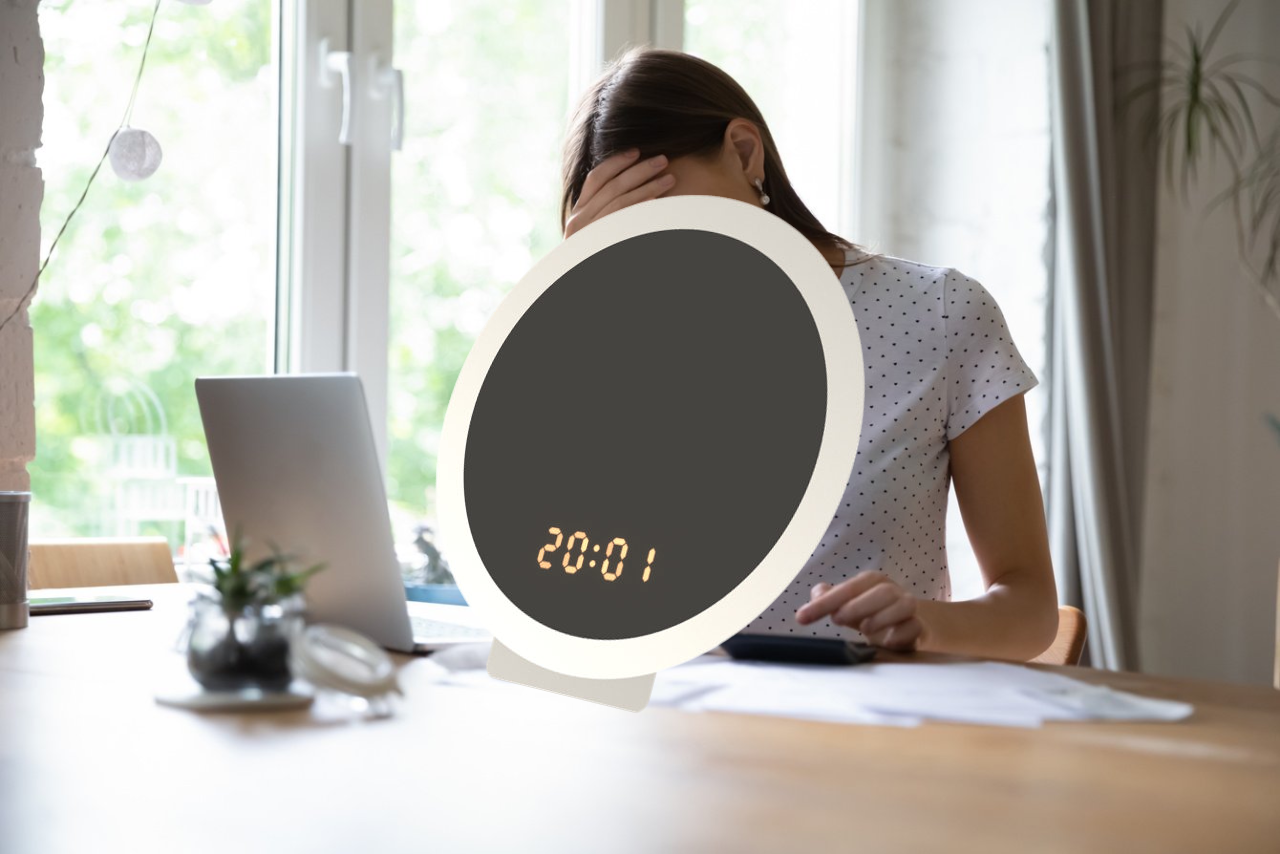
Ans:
h=20 m=1
